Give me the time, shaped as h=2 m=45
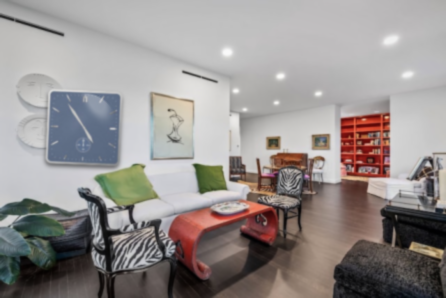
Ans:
h=4 m=54
